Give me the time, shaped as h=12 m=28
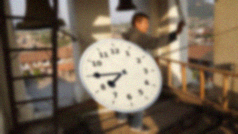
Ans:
h=7 m=45
